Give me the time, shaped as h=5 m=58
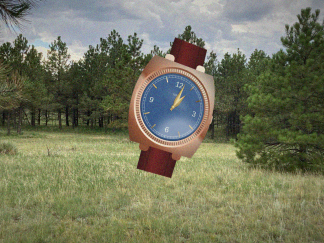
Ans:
h=1 m=2
